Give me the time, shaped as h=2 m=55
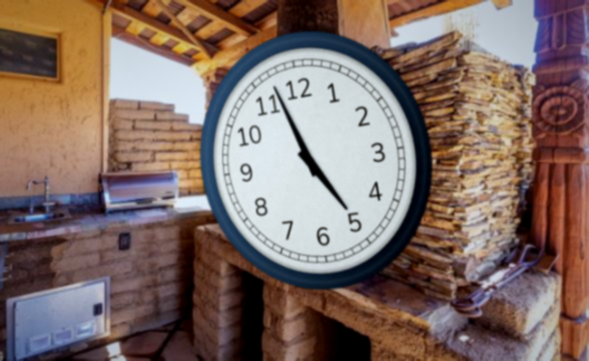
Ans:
h=4 m=57
